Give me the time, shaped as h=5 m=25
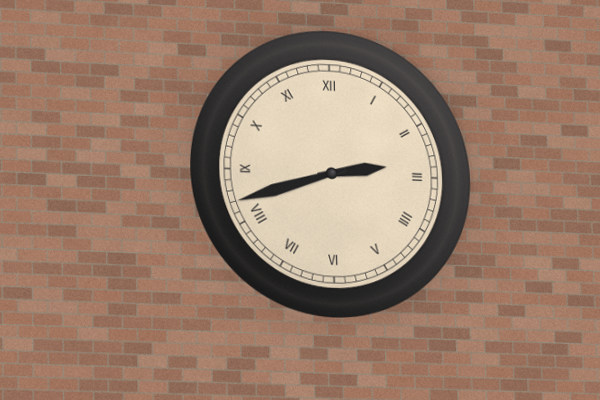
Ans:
h=2 m=42
